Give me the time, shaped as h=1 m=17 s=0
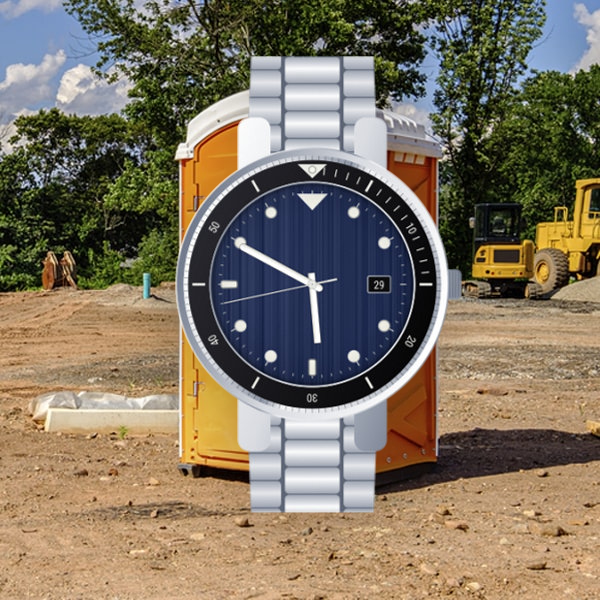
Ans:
h=5 m=49 s=43
